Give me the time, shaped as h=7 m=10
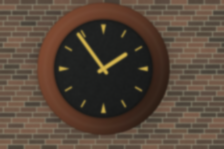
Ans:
h=1 m=54
